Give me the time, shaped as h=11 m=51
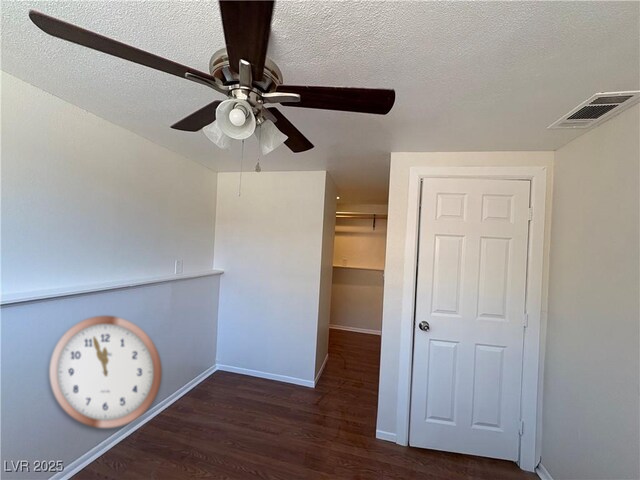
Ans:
h=11 m=57
